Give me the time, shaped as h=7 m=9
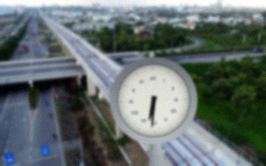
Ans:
h=6 m=31
